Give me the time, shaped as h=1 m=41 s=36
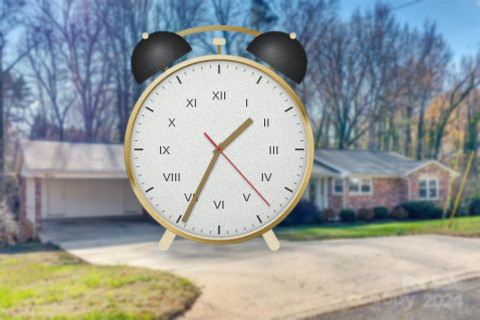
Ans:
h=1 m=34 s=23
